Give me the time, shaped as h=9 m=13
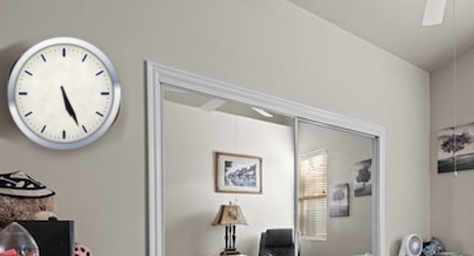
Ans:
h=5 m=26
